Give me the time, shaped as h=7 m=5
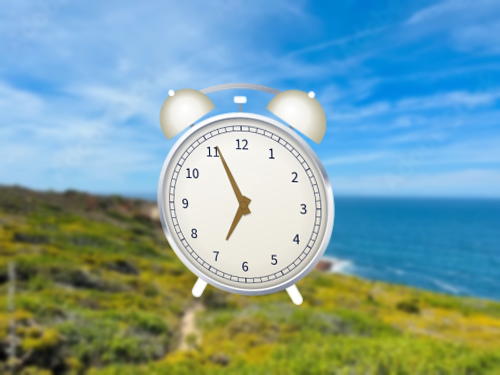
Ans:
h=6 m=56
